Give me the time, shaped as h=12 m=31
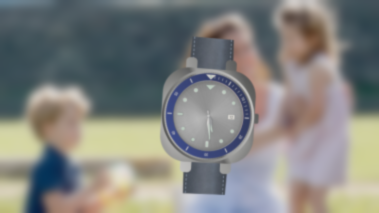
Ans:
h=5 m=29
